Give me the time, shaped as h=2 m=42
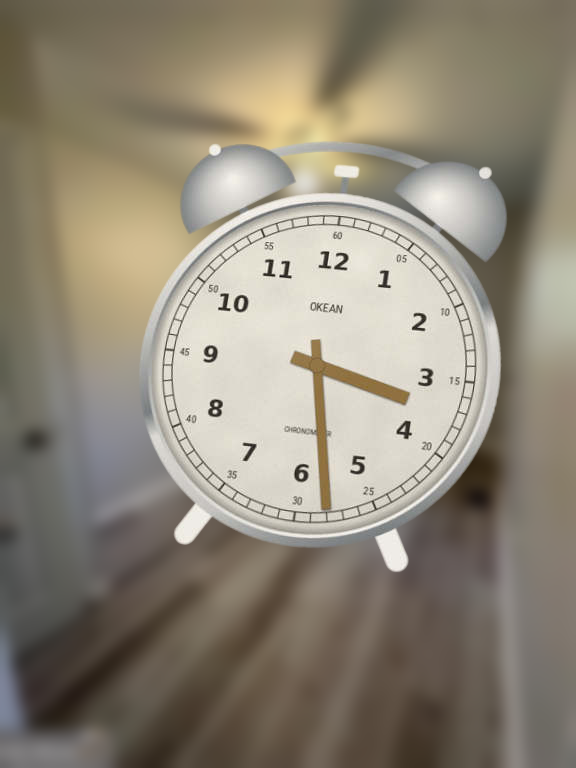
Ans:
h=3 m=28
